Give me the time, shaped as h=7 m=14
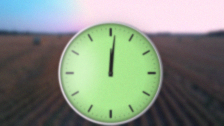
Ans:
h=12 m=1
